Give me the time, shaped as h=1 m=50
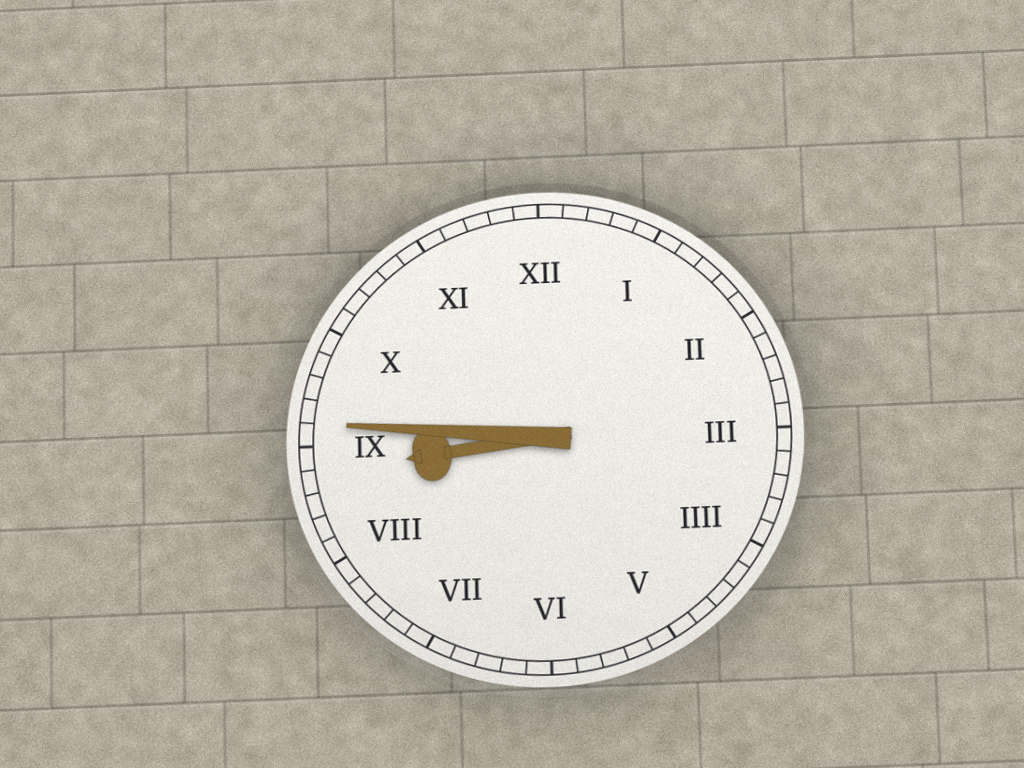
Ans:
h=8 m=46
